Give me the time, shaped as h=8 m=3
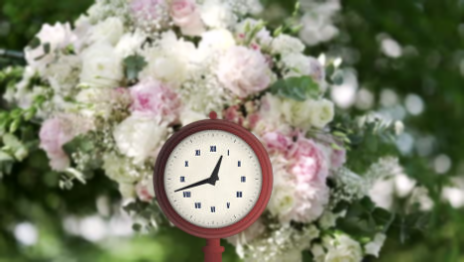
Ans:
h=12 m=42
